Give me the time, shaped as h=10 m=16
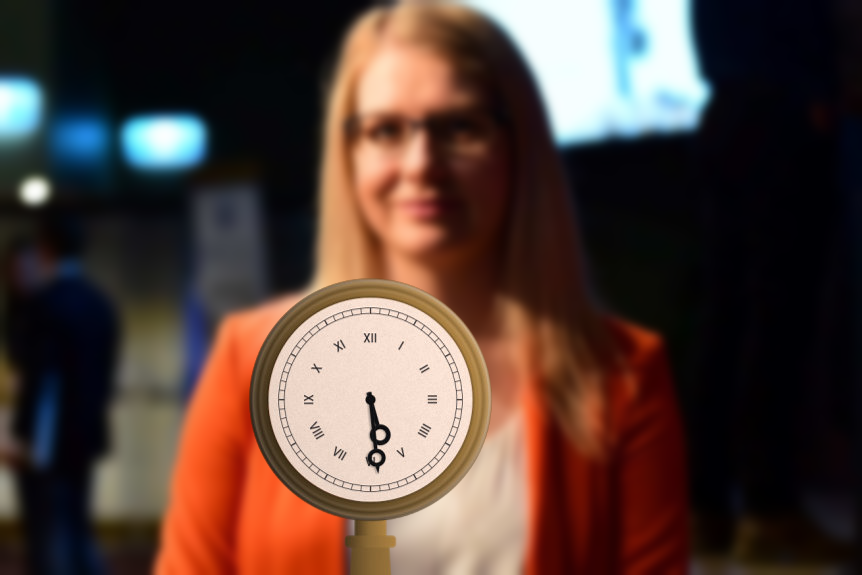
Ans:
h=5 m=29
